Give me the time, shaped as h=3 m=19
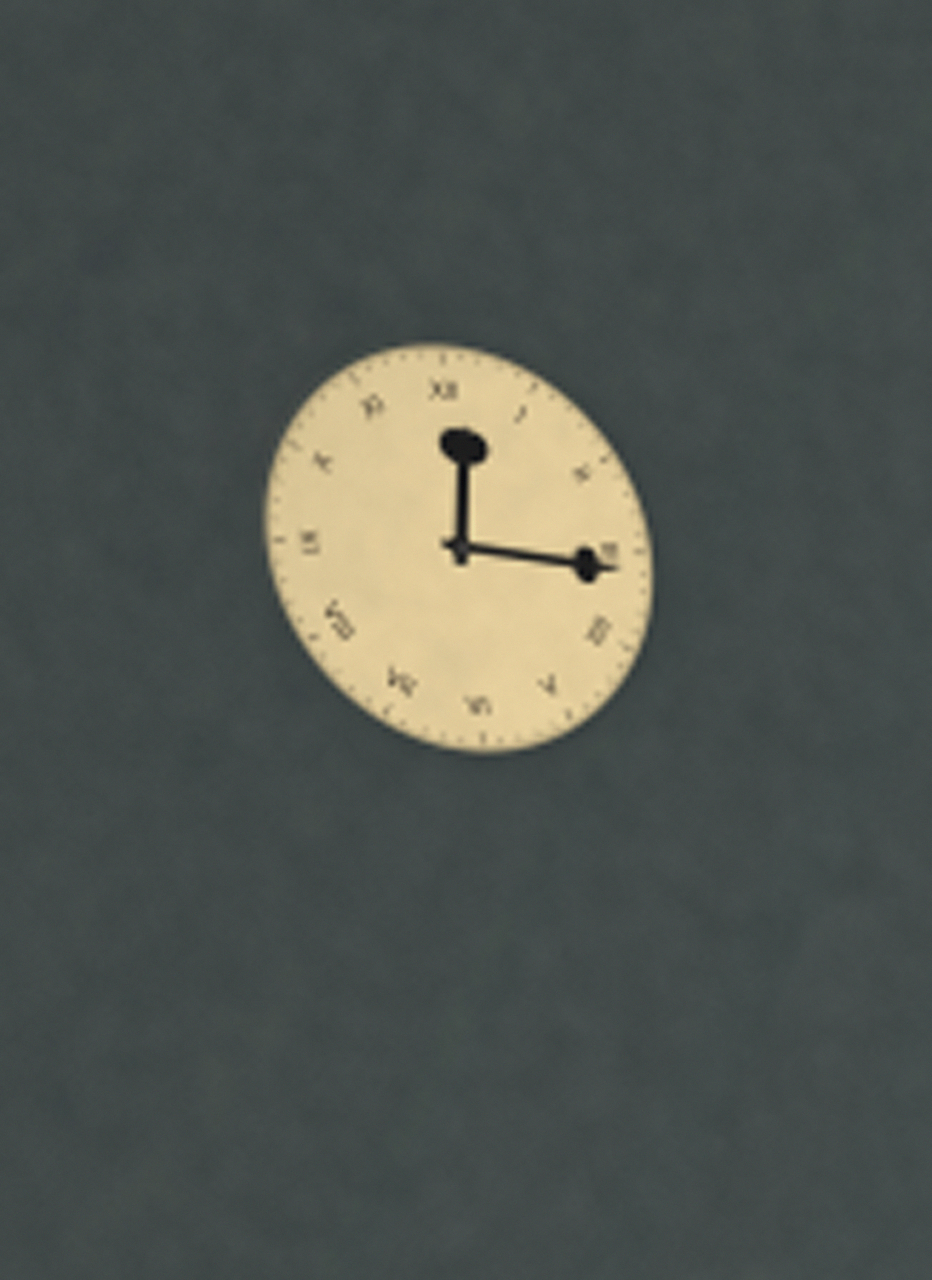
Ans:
h=12 m=16
